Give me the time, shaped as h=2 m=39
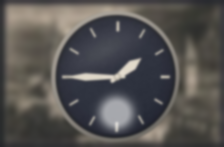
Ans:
h=1 m=45
